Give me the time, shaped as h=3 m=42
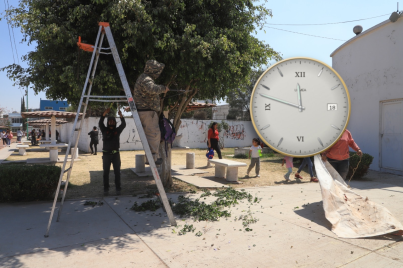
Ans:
h=11 m=48
